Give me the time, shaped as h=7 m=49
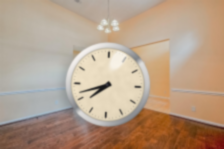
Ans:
h=7 m=42
